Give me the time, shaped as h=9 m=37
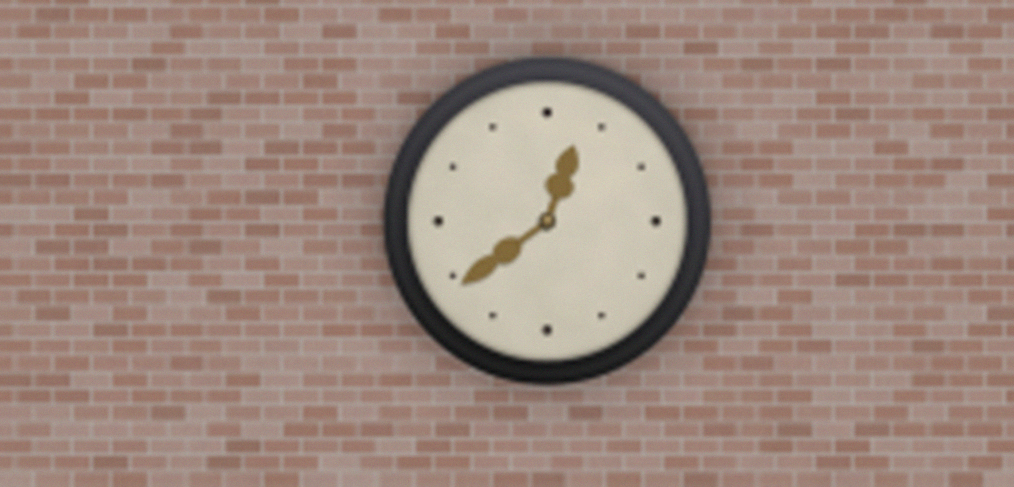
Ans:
h=12 m=39
